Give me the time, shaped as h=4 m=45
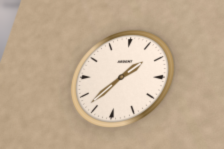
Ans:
h=1 m=37
